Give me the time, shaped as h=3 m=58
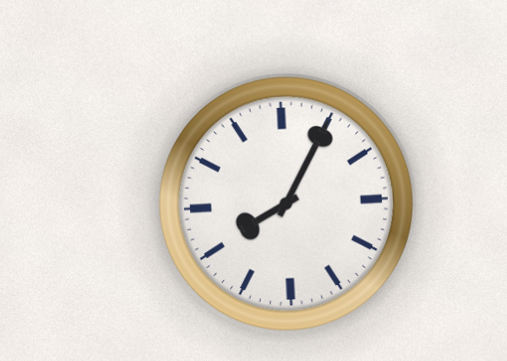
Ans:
h=8 m=5
